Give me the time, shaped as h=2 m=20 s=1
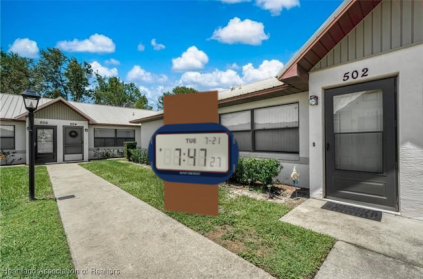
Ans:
h=7 m=47 s=27
